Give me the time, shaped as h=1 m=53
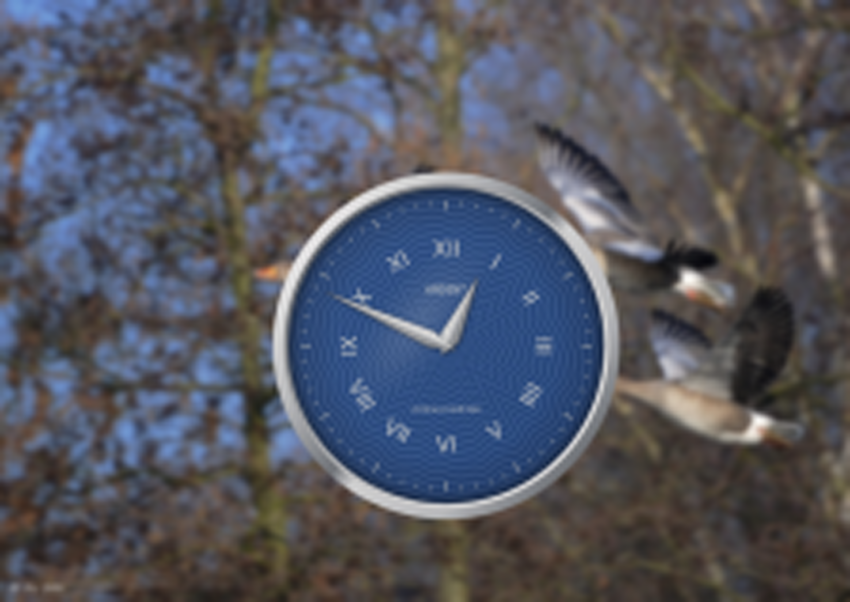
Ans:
h=12 m=49
